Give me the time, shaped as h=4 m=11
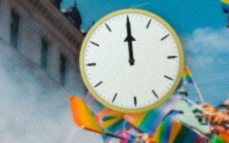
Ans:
h=12 m=0
